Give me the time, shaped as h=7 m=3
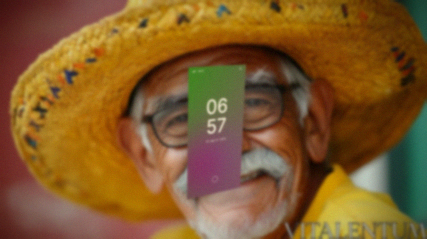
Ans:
h=6 m=57
